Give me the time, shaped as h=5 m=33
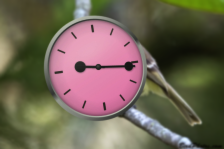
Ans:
h=9 m=16
